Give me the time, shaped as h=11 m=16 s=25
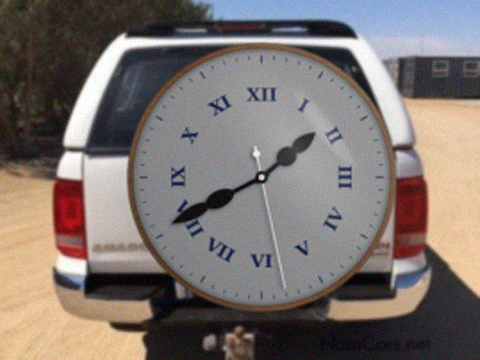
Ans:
h=1 m=40 s=28
